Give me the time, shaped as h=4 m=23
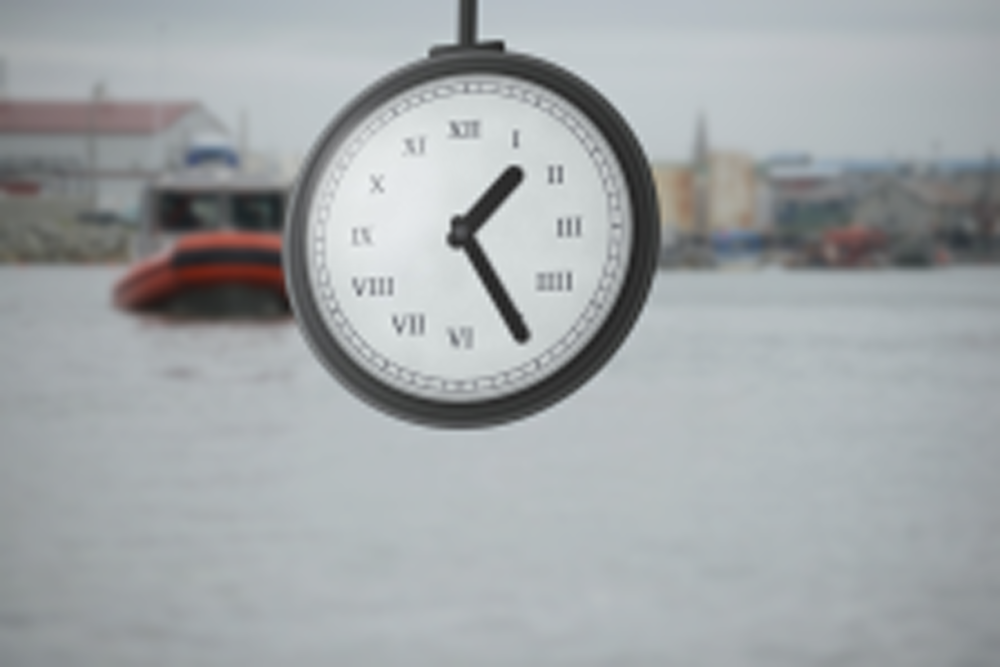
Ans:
h=1 m=25
